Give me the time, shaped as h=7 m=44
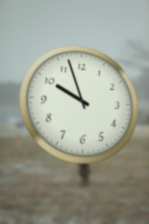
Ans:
h=9 m=57
